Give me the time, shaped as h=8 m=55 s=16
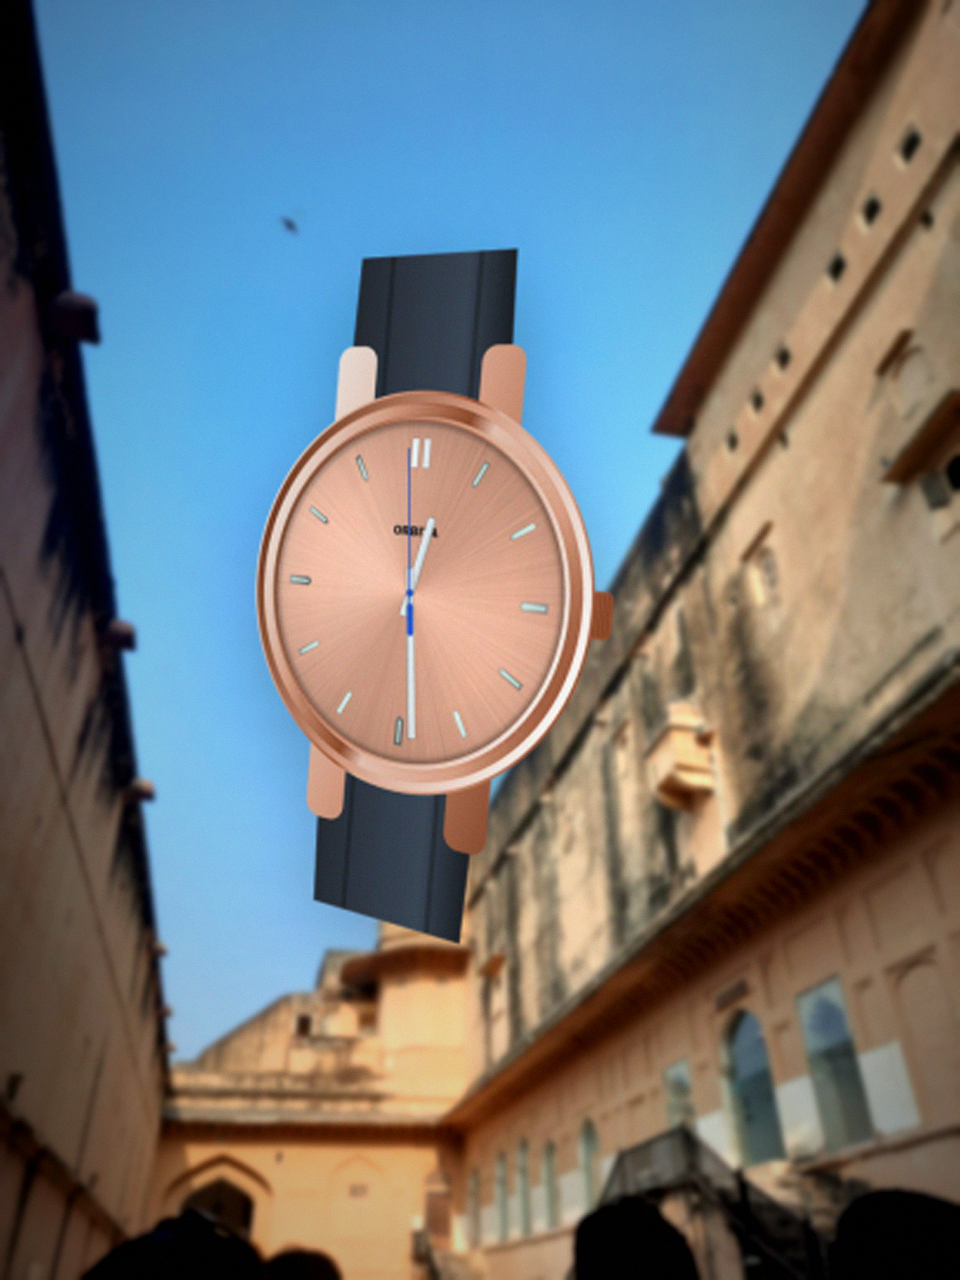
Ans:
h=12 m=28 s=59
